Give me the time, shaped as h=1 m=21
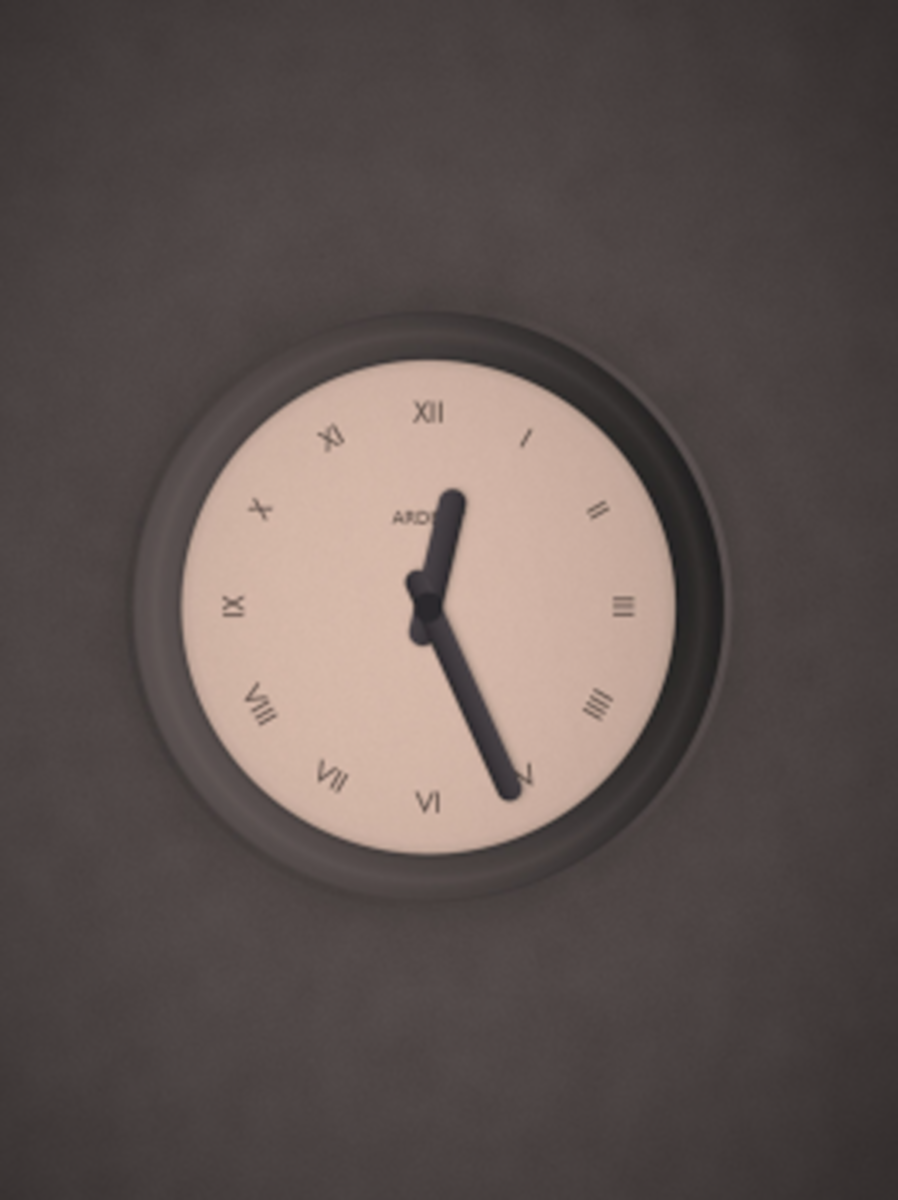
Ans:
h=12 m=26
